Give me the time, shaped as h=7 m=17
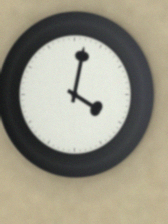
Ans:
h=4 m=2
